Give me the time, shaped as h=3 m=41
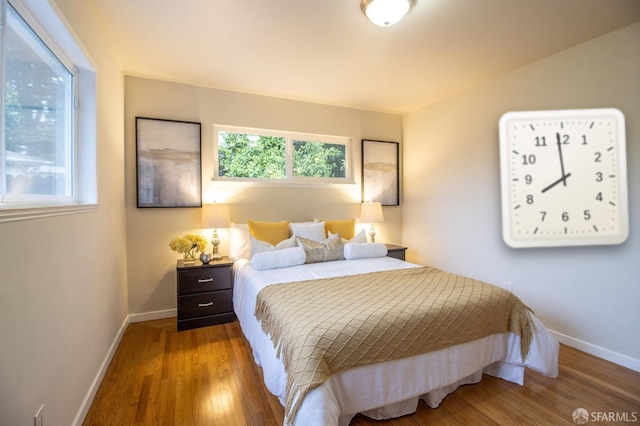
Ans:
h=7 m=59
